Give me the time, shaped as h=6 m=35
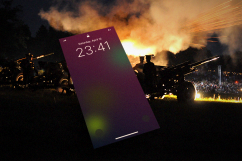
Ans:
h=23 m=41
